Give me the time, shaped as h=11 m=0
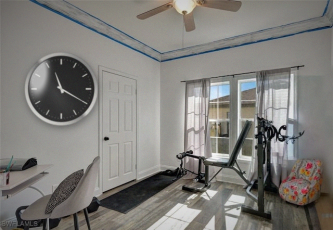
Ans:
h=11 m=20
